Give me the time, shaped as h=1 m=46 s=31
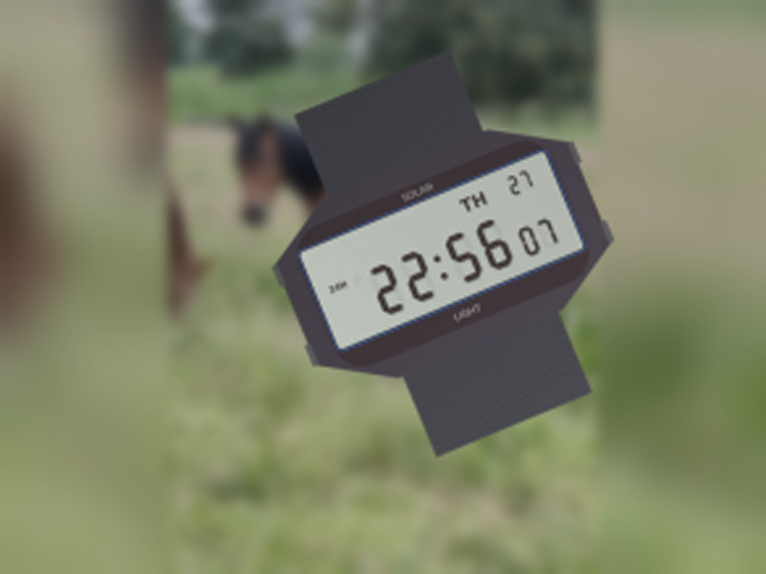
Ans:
h=22 m=56 s=7
